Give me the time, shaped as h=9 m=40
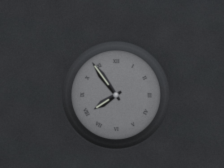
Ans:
h=7 m=54
